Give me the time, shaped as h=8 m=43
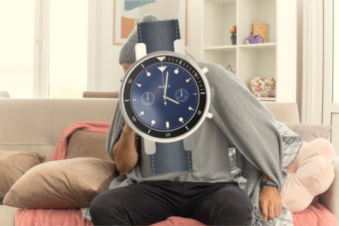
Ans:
h=4 m=2
